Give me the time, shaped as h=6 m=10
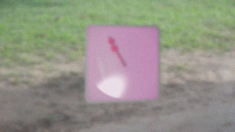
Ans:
h=10 m=55
